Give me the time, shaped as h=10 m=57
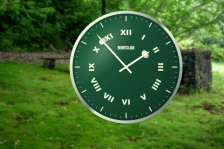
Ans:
h=1 m=53
